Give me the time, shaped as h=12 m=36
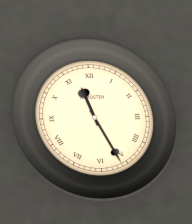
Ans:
h=11 m=26
